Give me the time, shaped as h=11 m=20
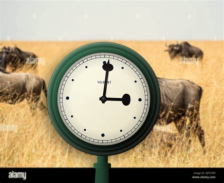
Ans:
h=3 m=1
